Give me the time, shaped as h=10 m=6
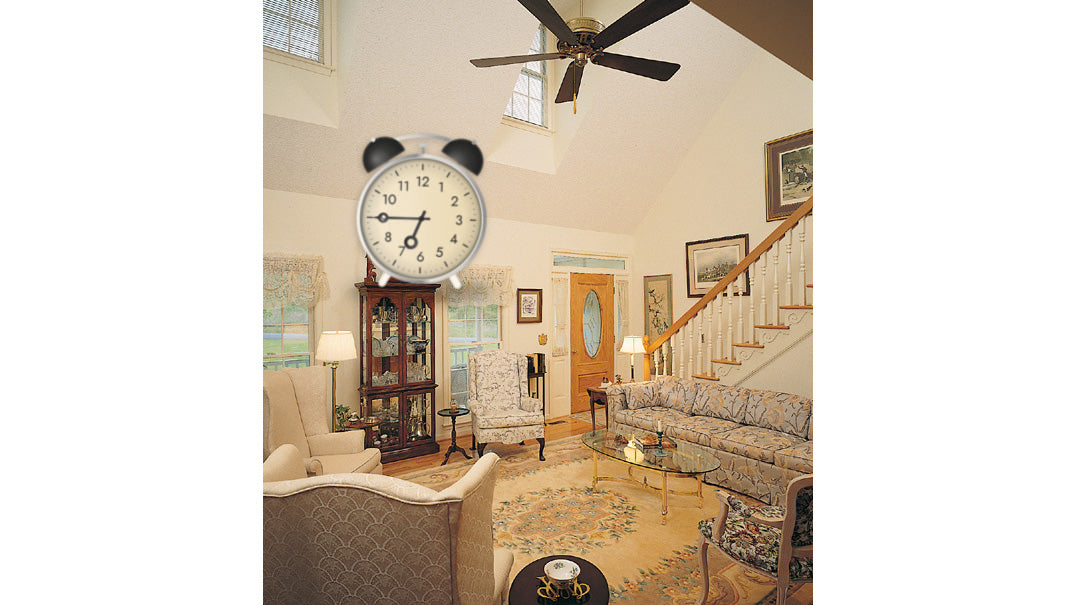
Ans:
h=6 m=45
